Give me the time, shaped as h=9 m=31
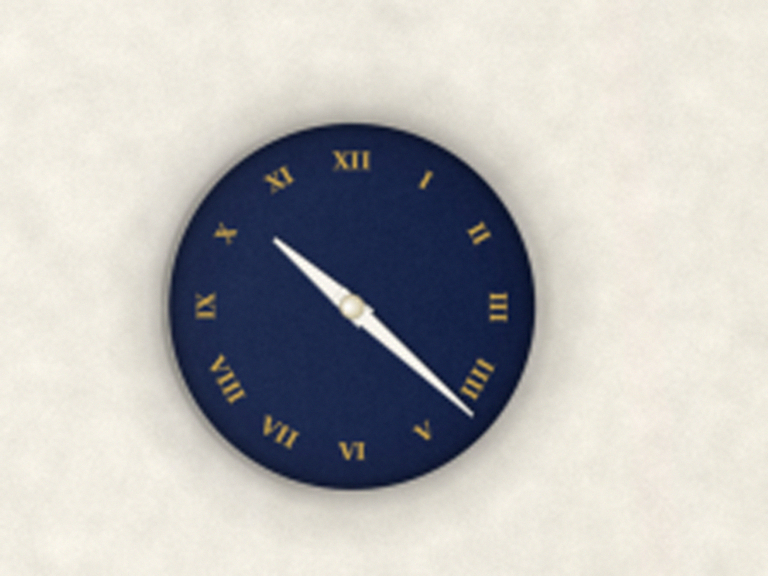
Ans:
h=10 m=22
